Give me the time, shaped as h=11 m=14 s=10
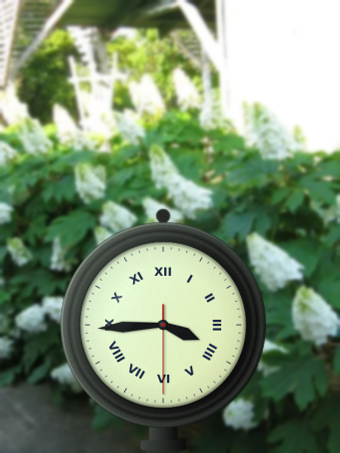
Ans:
h=3 m=44 s=30
